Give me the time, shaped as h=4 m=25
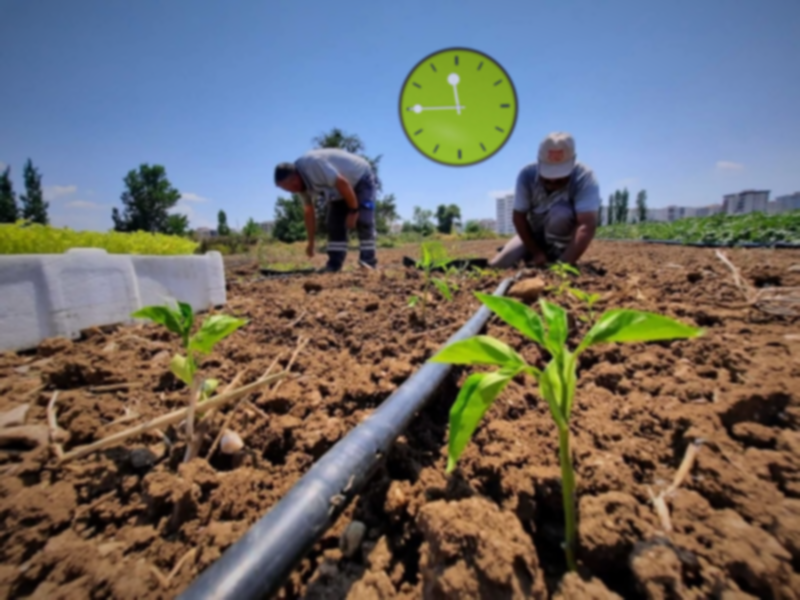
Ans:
h=11 m=45
